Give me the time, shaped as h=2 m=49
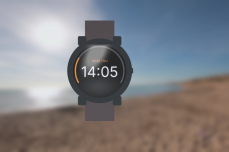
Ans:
h=14 m=5
